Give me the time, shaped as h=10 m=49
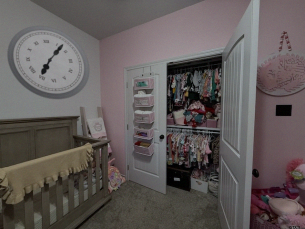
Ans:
h=7 m=7
